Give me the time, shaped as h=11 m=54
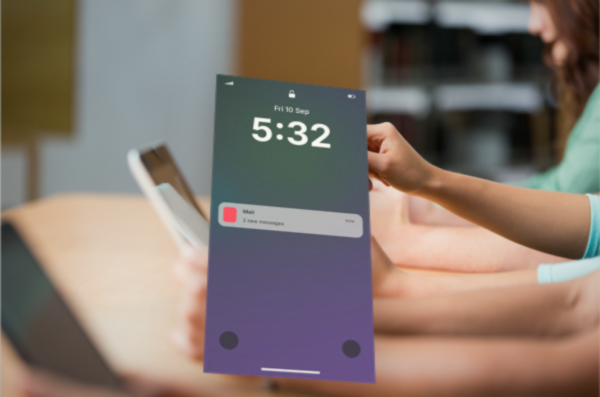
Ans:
h=5 m=32
